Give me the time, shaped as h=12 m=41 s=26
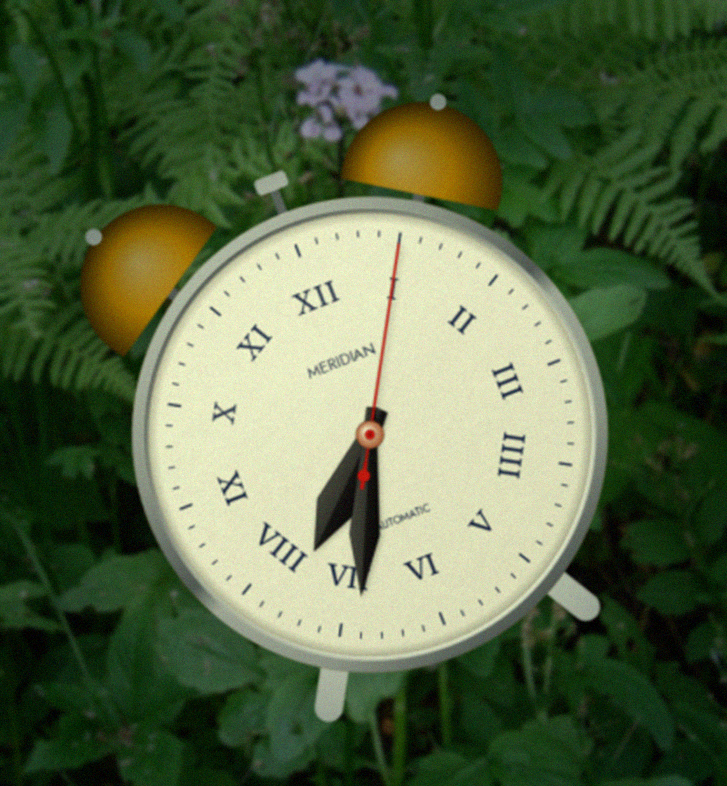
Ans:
h=7 m=34 s=5
